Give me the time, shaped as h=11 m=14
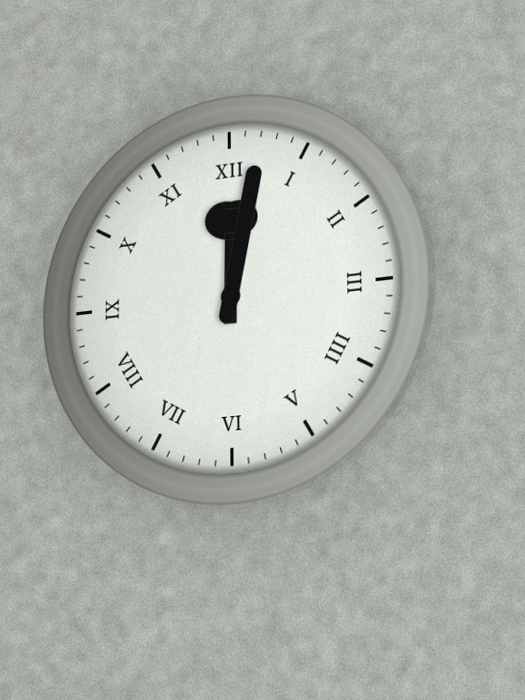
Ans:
h=12 m=2
